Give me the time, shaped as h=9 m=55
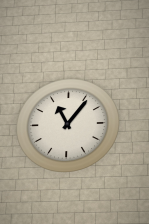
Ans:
h=11 m=6
